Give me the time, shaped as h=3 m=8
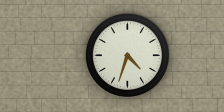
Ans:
h=4 m=33
